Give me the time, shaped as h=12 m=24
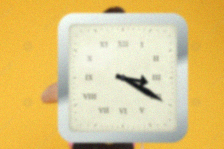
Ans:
h=3 m=20
